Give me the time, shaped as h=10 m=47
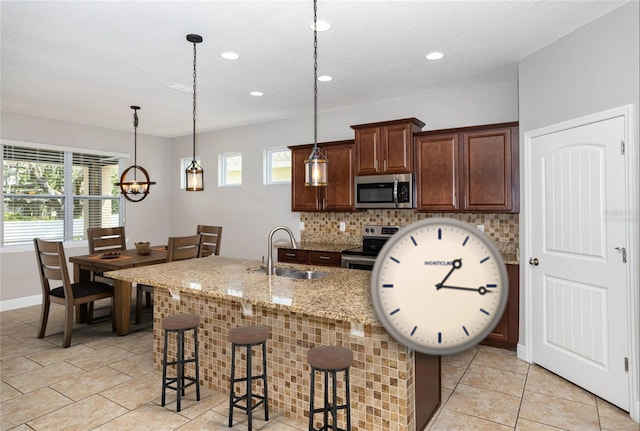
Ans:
h=1 m=16
